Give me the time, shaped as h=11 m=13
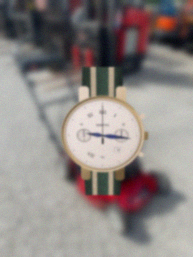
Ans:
h=9 m=16
